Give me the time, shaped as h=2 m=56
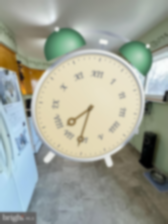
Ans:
h=7 m=31
